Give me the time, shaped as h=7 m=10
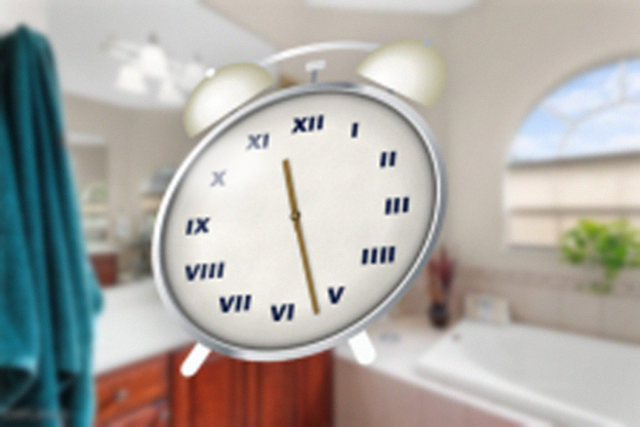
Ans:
h=11 m=27
